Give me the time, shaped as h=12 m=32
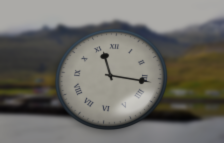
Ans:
h=11 m=16
